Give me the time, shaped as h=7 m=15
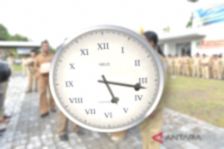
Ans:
h=5 m=17
